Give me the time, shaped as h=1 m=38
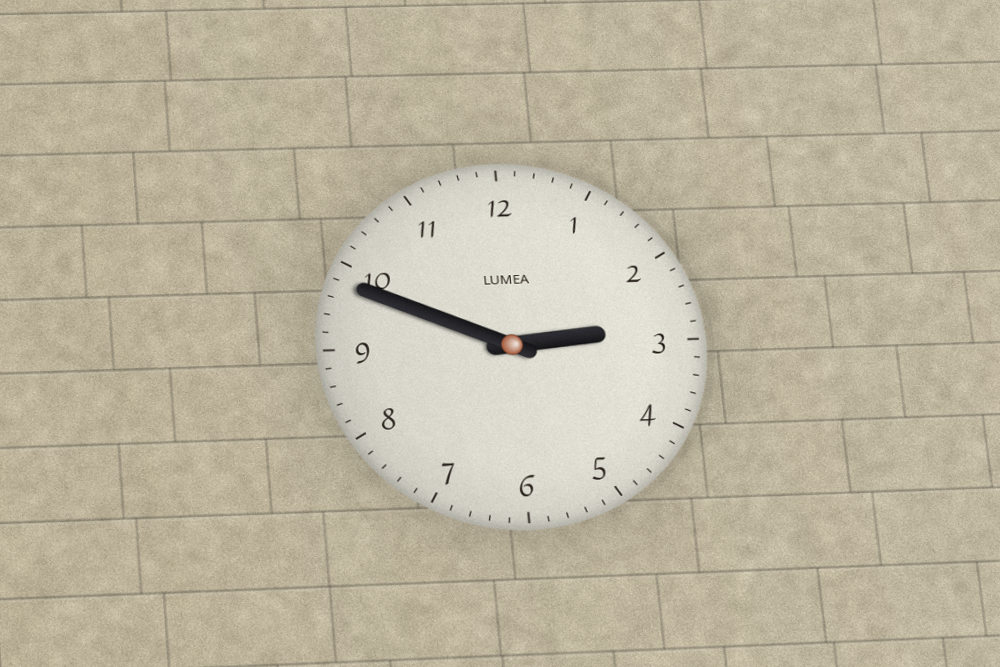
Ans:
h=2 m=49
